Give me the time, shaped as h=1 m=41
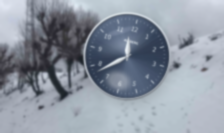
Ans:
h=11 m=38
